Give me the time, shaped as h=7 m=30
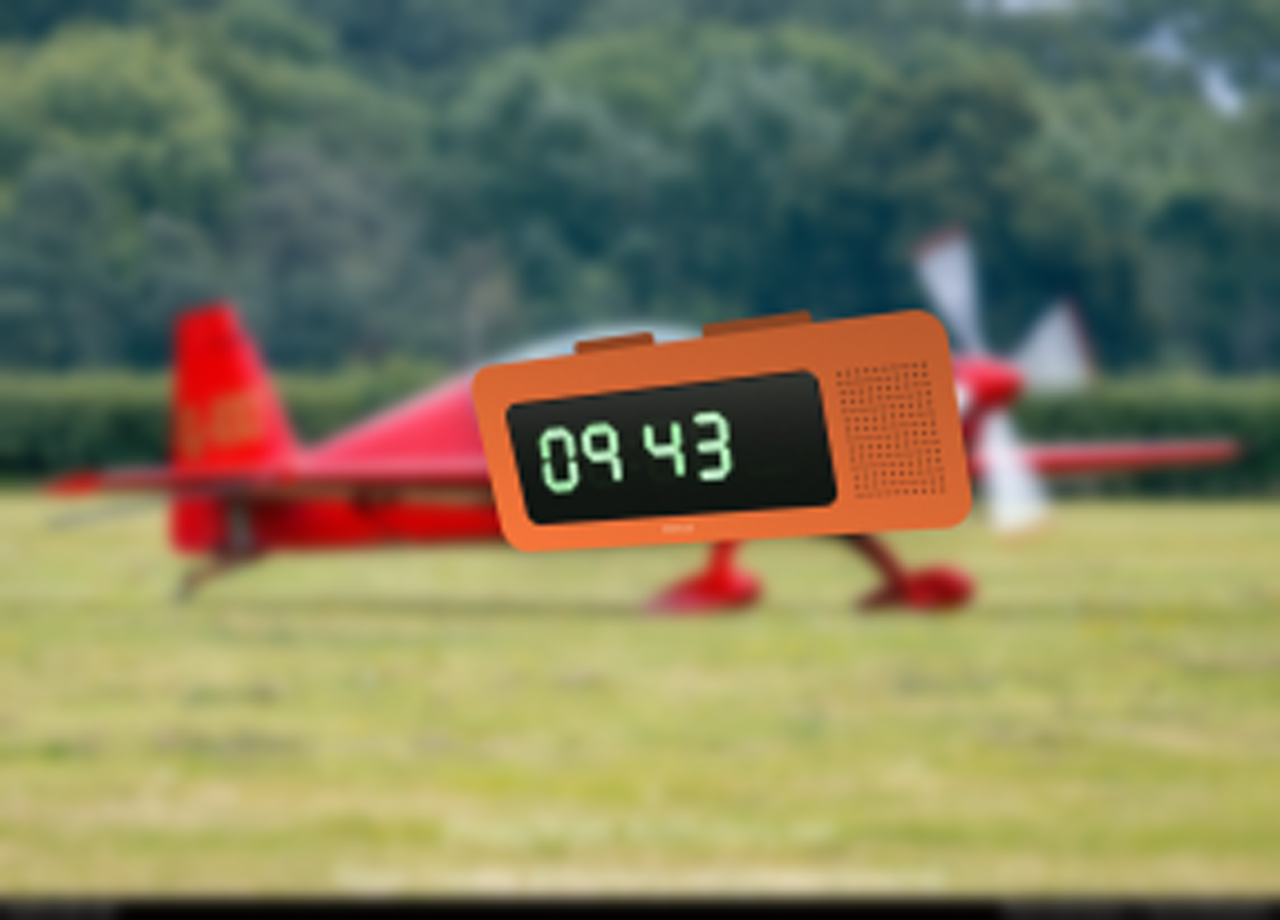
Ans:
h=9 m=43
